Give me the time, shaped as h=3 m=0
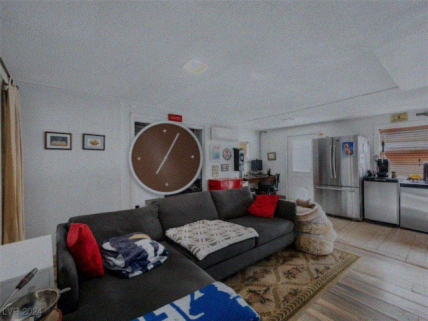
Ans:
h=7 m=5
